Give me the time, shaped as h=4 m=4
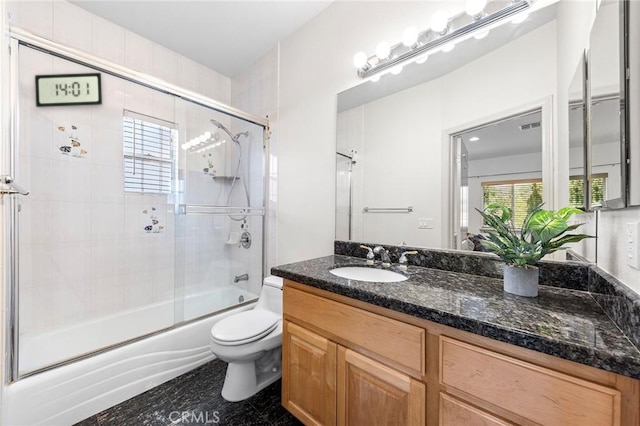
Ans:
h=14 m=1
